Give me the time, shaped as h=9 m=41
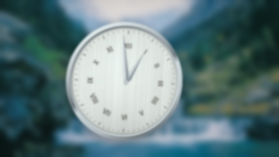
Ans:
h=12 m=59
